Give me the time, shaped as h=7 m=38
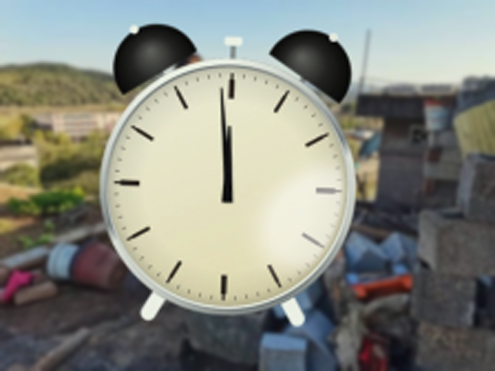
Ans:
h=11 m=59
